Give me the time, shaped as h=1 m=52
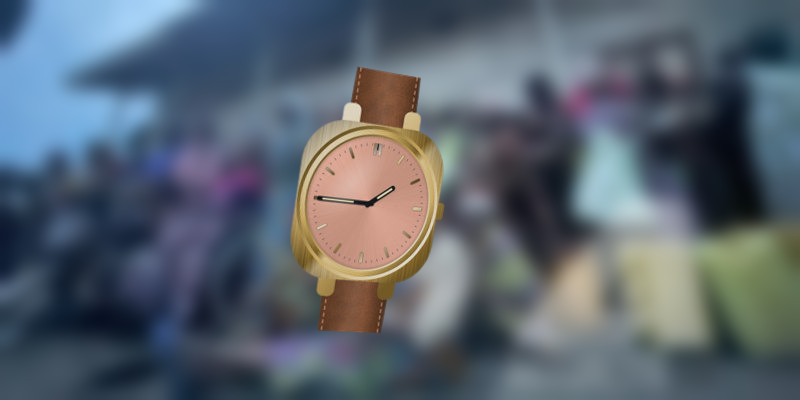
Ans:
h=1 m=45
